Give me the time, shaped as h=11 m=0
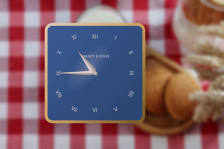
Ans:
h=10 m=45
